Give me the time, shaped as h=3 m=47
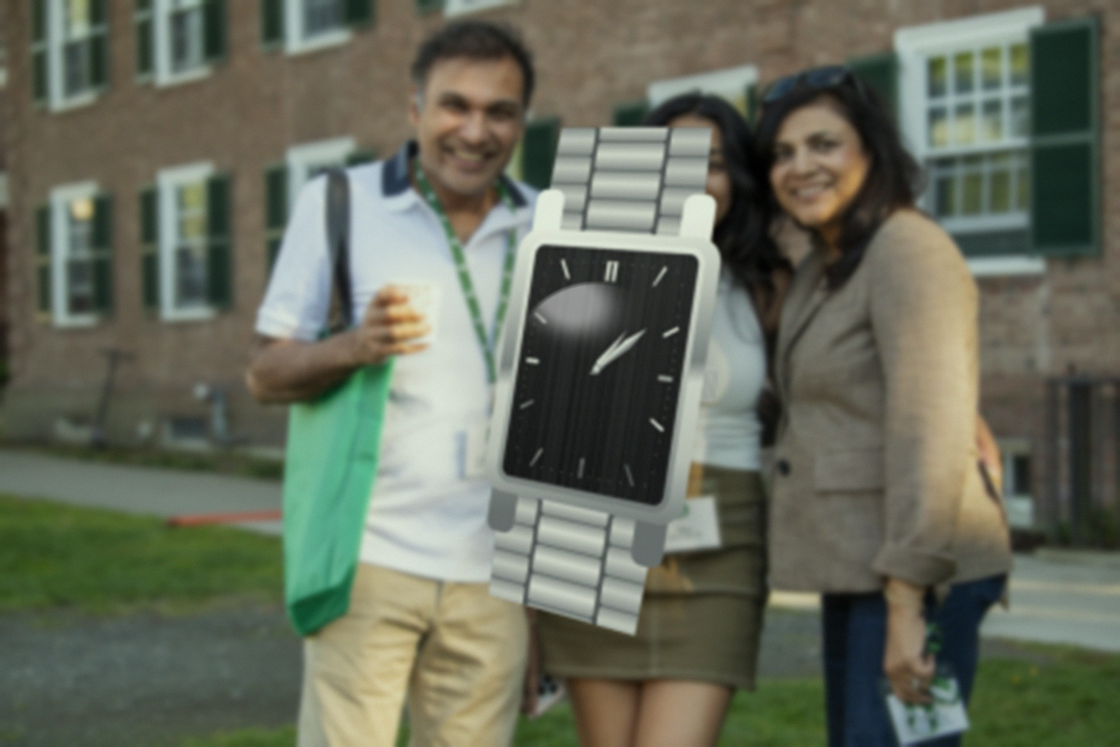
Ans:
h=1 m=8
